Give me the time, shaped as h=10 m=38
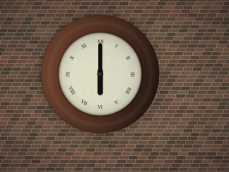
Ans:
h=6 m=0
